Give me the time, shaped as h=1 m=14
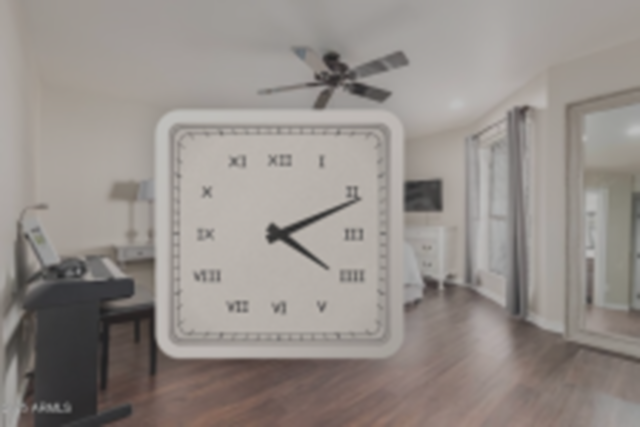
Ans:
h=4 m=11
